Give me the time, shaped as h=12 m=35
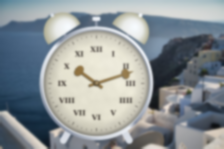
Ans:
h=10 m=12
